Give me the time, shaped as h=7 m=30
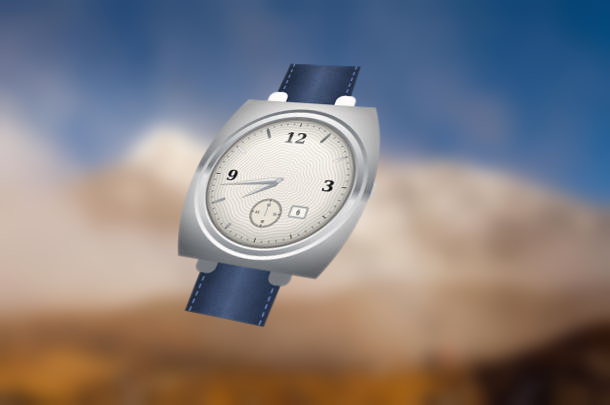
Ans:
h=7 m=43
